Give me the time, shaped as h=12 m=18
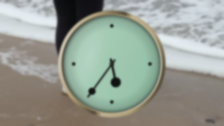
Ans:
h=5 m=36
